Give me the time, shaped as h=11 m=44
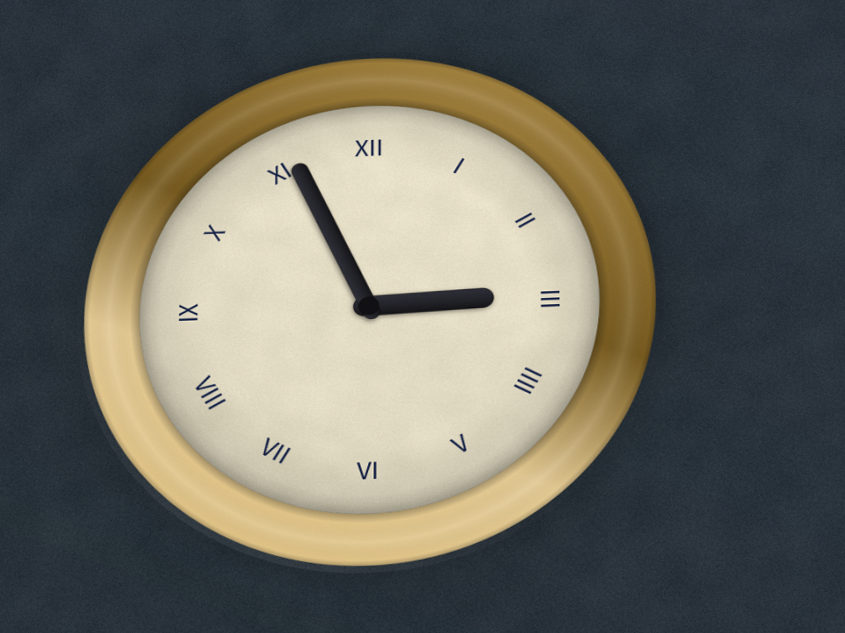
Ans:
h=2 m=56
